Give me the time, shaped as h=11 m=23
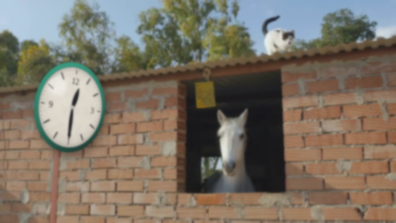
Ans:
h=12 m=30
